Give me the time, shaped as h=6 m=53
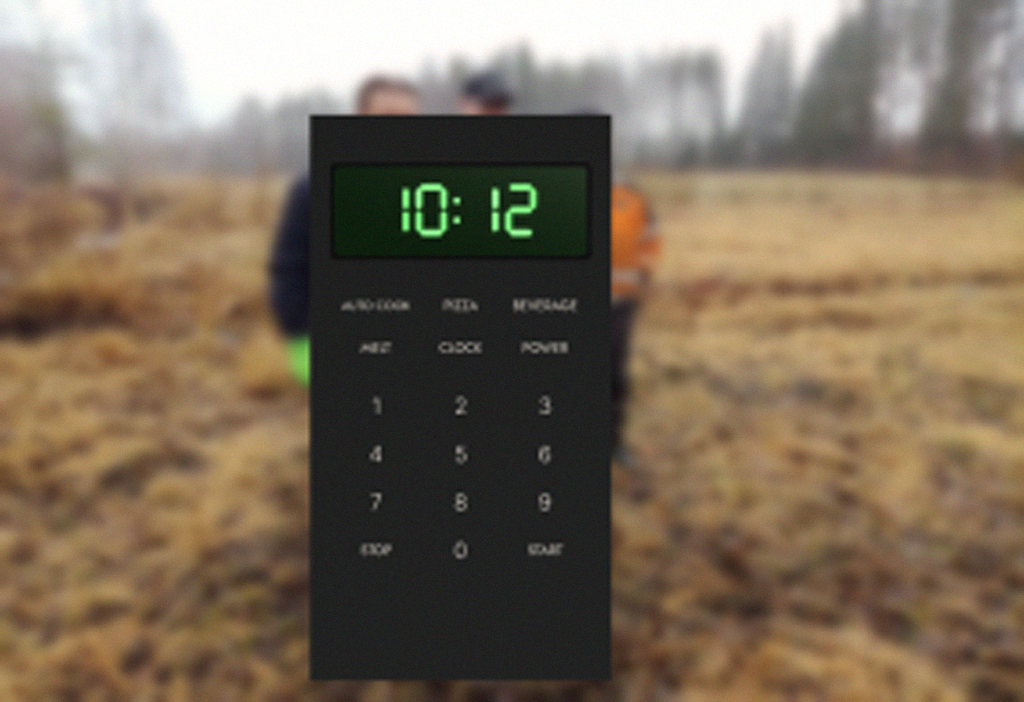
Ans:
h=10 m=12
